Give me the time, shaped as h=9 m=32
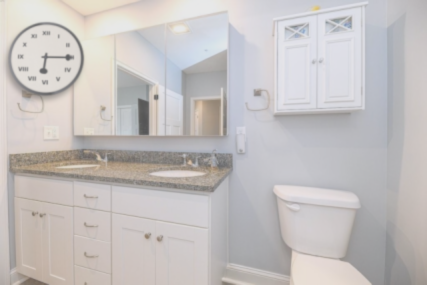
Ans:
h=6 m=15
